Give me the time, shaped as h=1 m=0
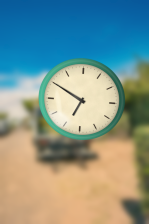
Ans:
h=6 m=50
